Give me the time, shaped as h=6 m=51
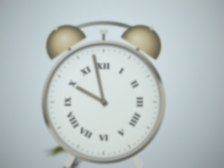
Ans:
h=9 m=58
